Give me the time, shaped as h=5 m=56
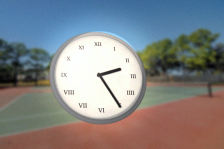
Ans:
h=2 m=25
